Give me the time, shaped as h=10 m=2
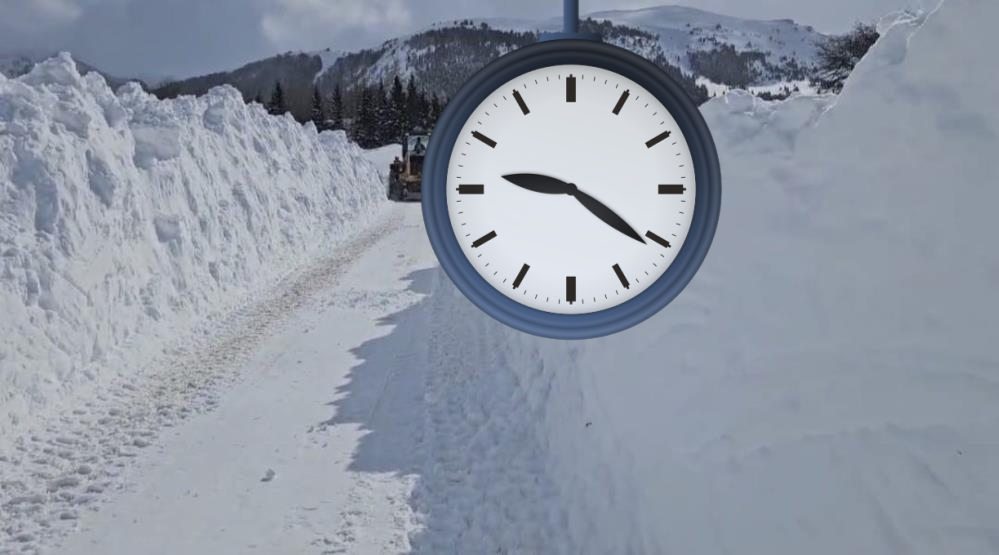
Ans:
h=9 m=21
